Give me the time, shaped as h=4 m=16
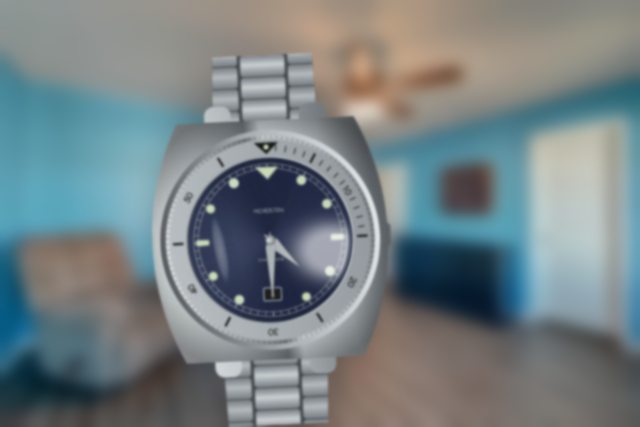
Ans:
h=4 m=30
